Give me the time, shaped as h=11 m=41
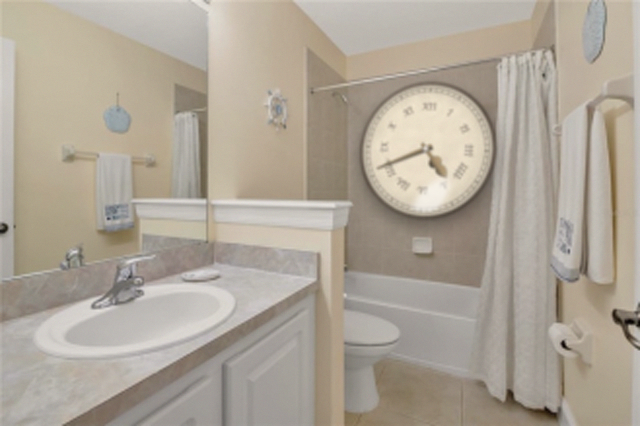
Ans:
h=4 m=41
